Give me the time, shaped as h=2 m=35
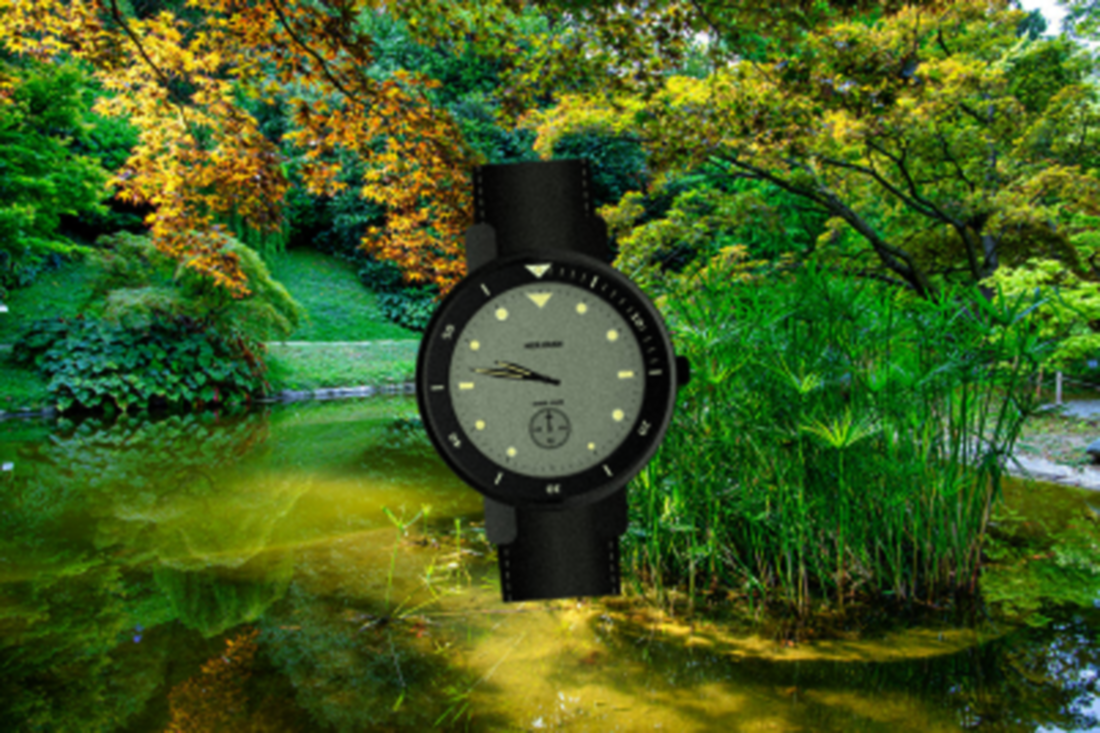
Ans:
h=9 m=47
